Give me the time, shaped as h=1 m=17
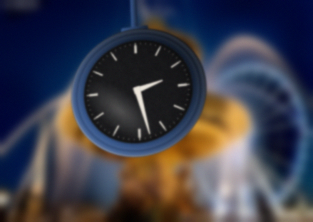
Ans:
h=2 m=28
